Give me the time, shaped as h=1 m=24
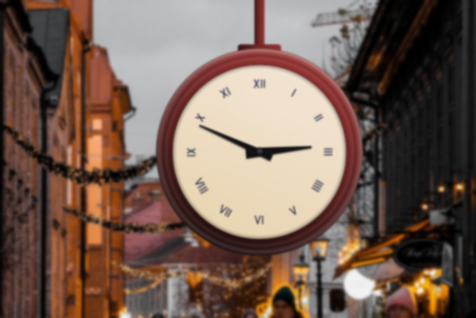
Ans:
h=2 m=49
